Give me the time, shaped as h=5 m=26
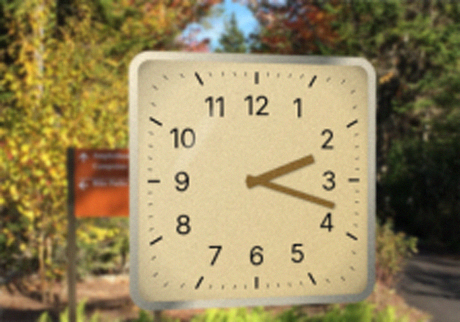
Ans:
h=2 m=18
